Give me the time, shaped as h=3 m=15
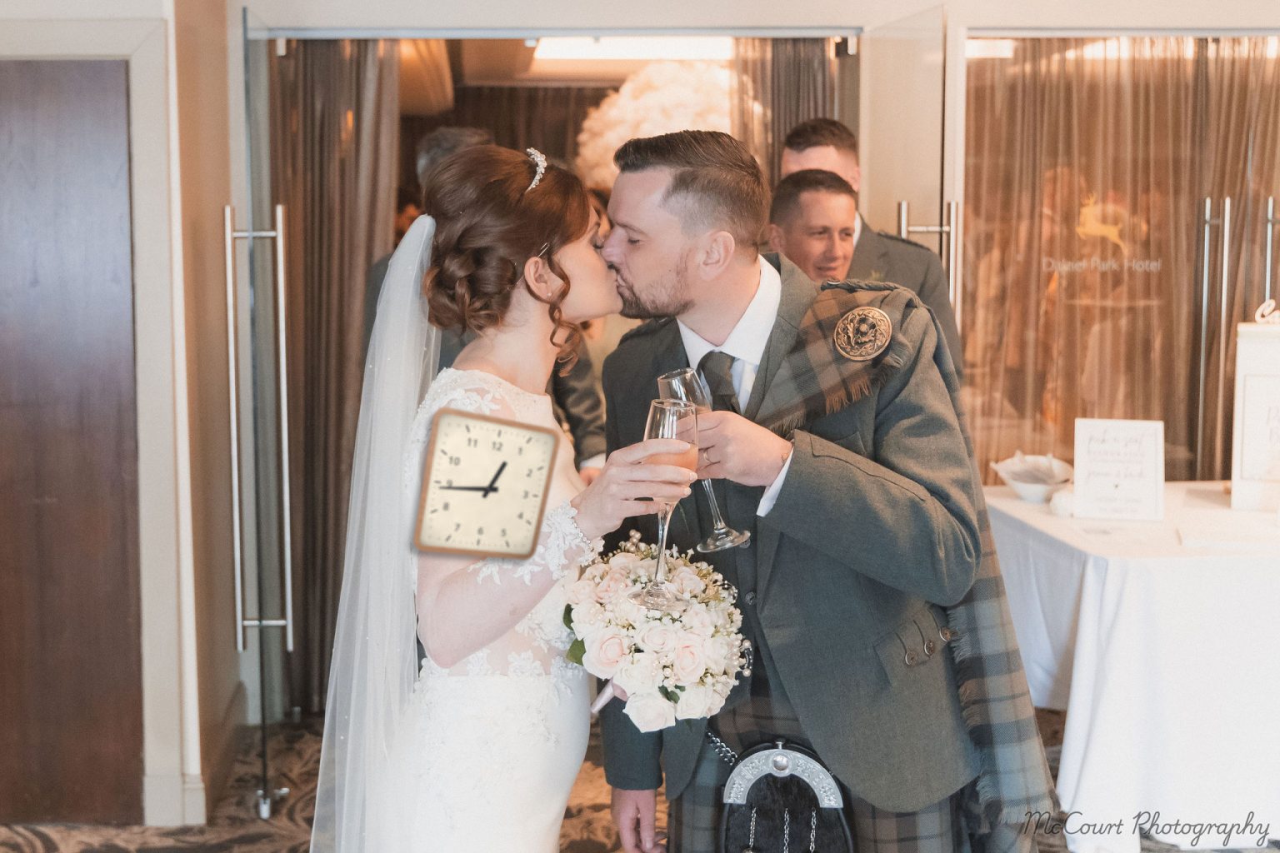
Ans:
h=12 m=44
